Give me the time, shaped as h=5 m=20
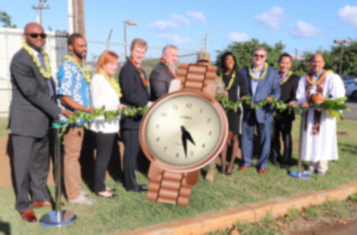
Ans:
h=4 m=27
